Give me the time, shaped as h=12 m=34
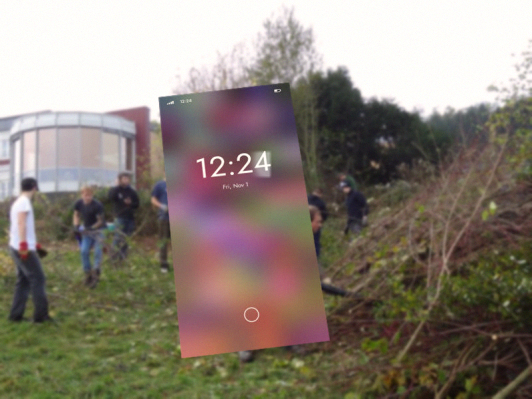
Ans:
h=12 m=24
